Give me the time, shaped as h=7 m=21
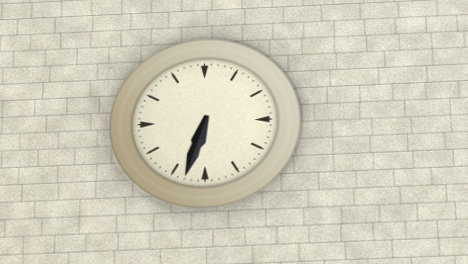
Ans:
h=6 m=33
